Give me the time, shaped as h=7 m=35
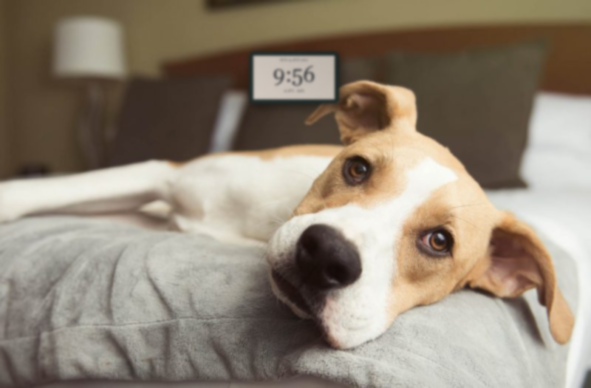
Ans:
h=9 m=56
